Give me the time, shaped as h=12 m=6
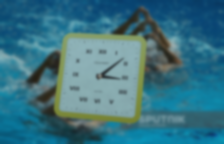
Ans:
h=3 m=8
